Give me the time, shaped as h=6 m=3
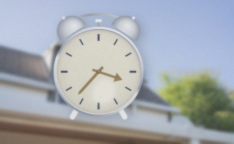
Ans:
h=3 m=37
